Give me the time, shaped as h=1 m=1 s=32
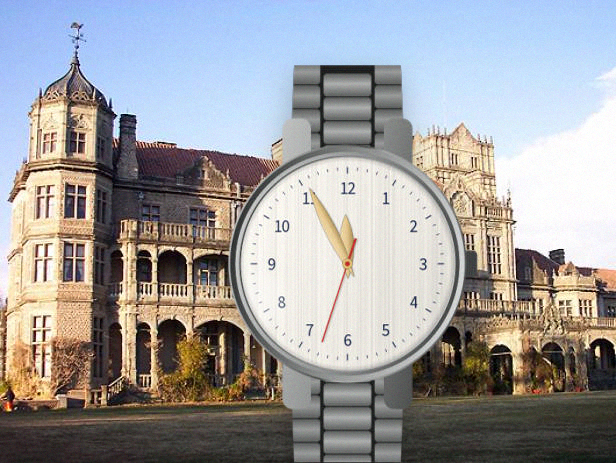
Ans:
h=11 m=55 s=33
